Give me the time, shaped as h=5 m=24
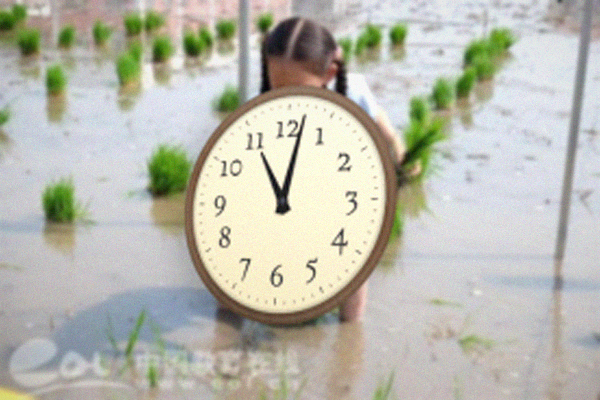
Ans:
h=11 m=2
